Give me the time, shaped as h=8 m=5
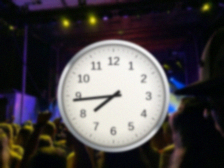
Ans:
h=7 m=44
